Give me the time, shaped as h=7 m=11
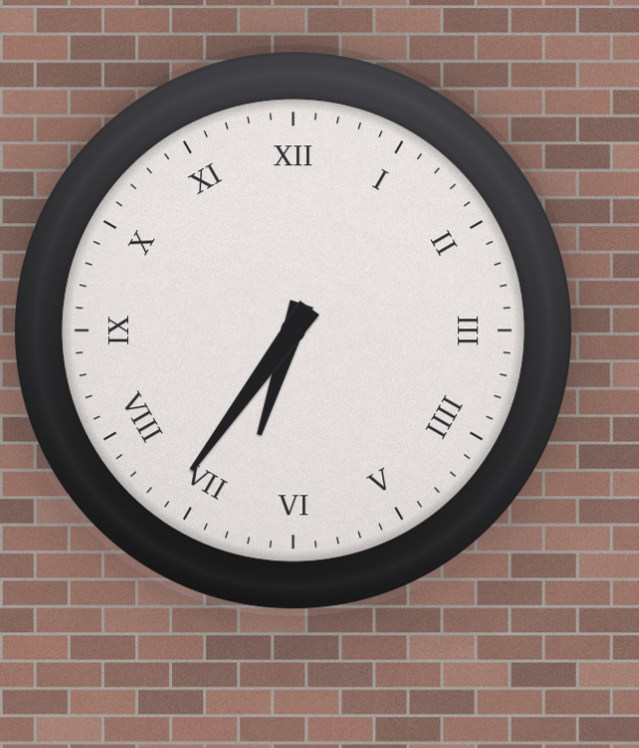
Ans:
h=6 m=36
